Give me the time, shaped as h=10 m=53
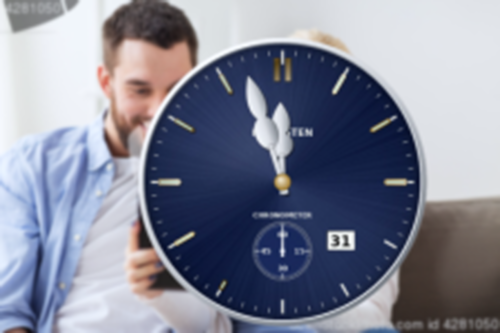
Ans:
h=11 m=57
